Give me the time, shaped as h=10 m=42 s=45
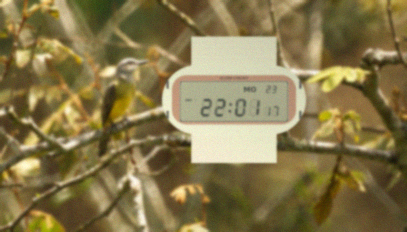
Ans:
h=22 m=1 s=17
